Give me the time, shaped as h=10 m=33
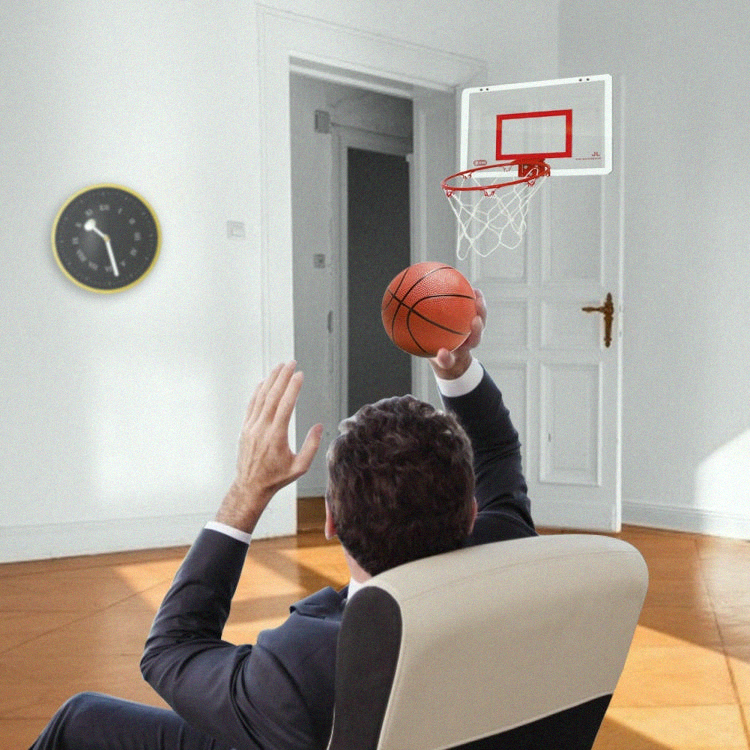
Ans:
h=10 m=28
